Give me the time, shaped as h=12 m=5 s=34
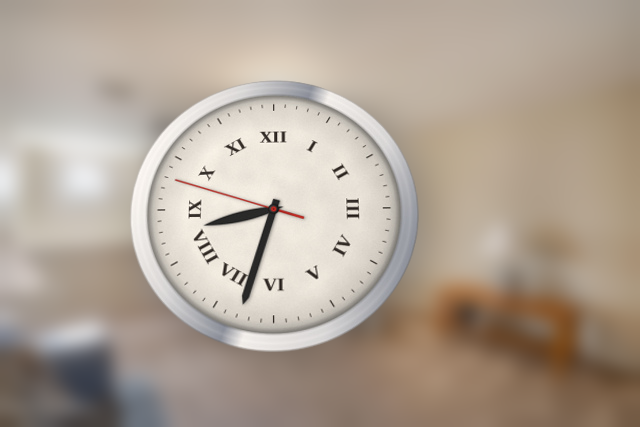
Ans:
h=8 m=32 s=48
